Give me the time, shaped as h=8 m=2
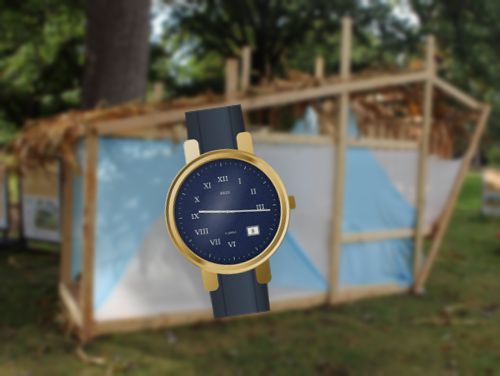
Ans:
h=9 m=16
